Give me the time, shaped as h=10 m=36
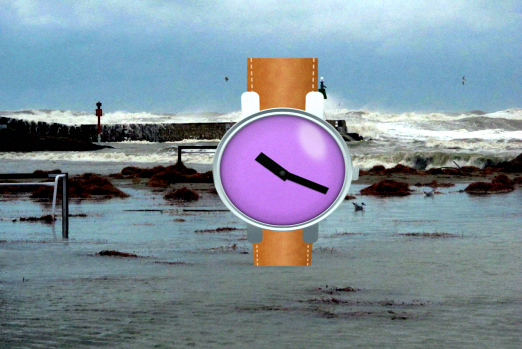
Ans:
h=10 m=19
